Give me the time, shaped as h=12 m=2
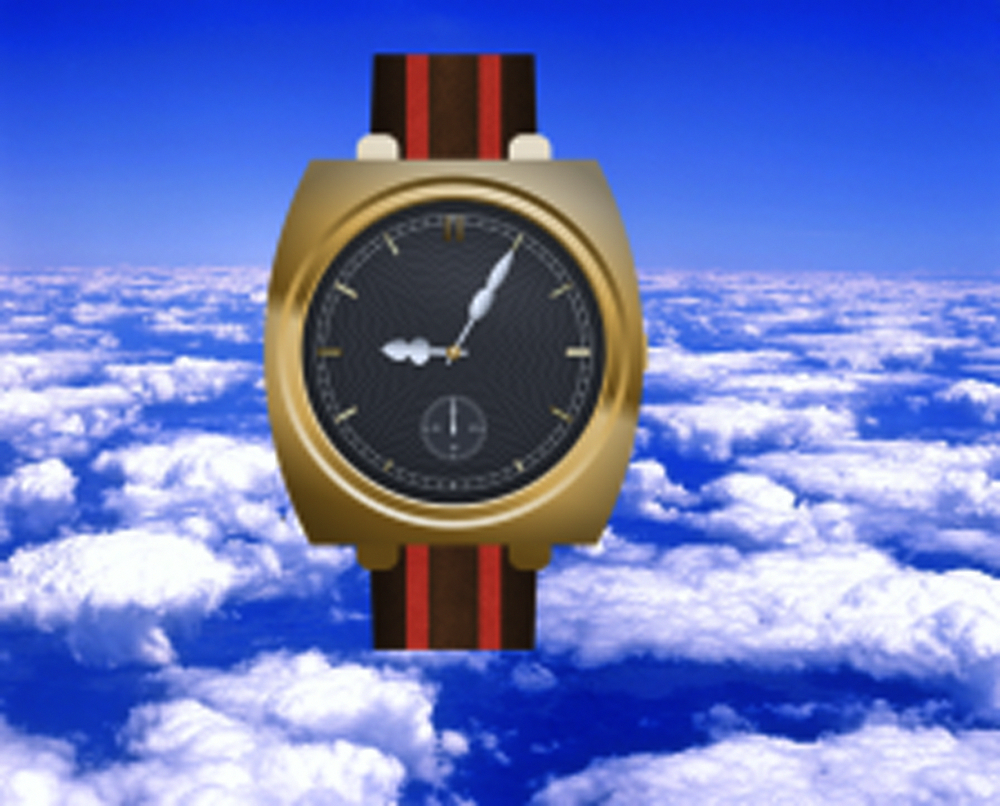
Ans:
h=9 m=5
